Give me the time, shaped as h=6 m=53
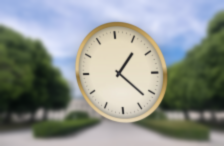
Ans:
h=1 m=22
